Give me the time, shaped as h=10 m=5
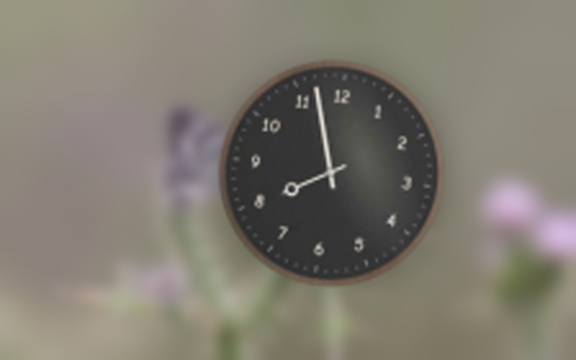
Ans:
h=7 m=57
